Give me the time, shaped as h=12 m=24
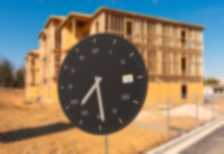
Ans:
h=7 m=29
